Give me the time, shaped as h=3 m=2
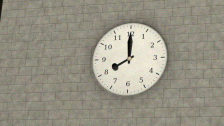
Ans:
h=8 m=0
